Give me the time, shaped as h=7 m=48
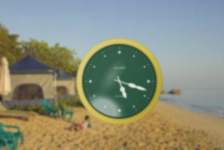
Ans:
h=5 m=18
